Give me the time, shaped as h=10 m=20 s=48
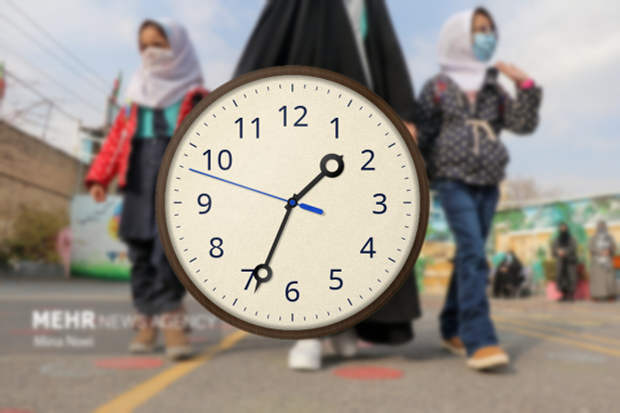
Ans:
h=1 m=33 s=48
